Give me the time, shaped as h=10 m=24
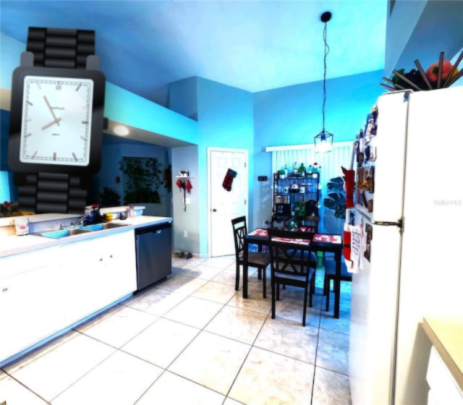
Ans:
h=7 m=55
